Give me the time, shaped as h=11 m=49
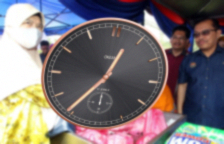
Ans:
h=12 m=36
